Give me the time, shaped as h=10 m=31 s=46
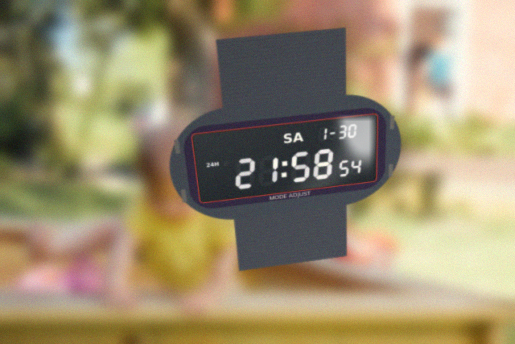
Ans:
h=21 m=58 s=54
